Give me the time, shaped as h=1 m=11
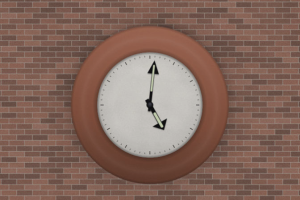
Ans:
h=5 m=1
